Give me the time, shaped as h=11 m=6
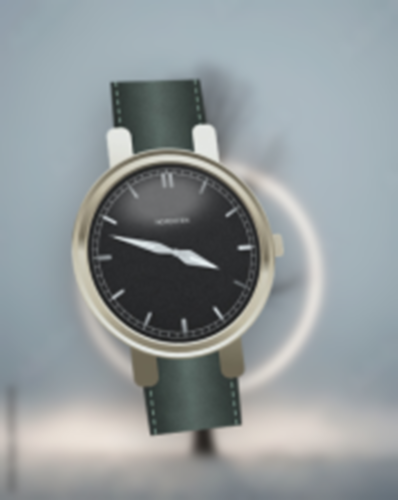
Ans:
h=3 m=48
